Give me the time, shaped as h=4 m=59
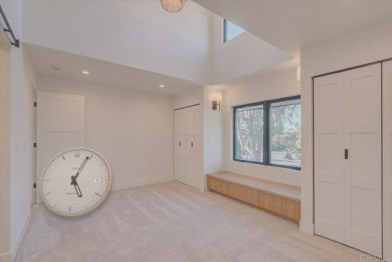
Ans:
h=5 m=4
